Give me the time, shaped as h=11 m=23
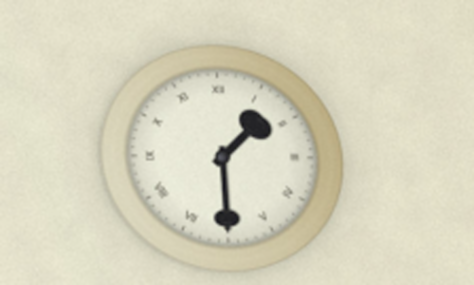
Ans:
h=1 m=30
